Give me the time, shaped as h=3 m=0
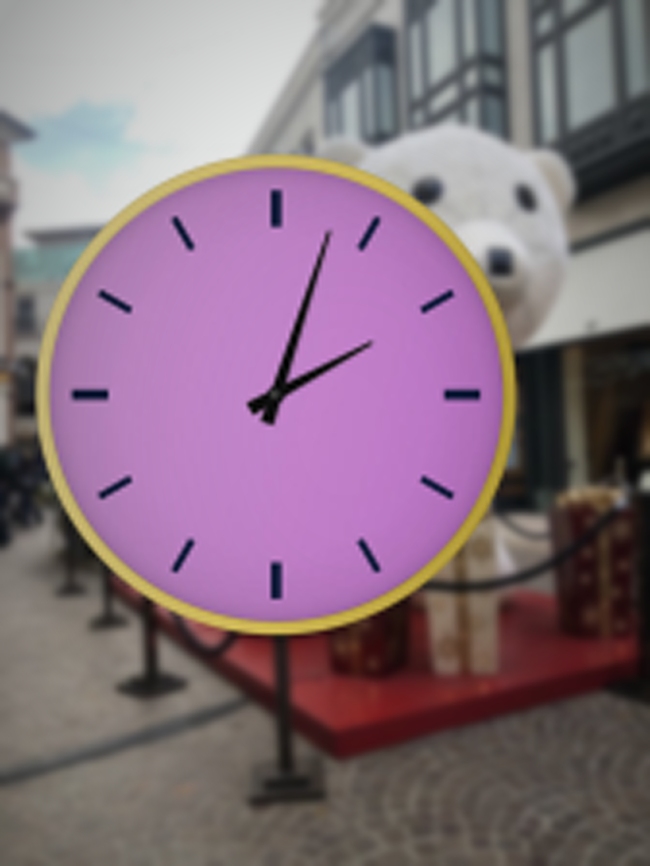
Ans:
h=2 m=3
